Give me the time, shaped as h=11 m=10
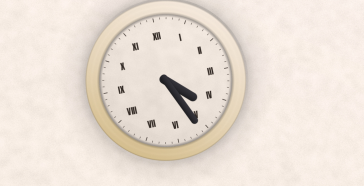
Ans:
h=4 m=26
